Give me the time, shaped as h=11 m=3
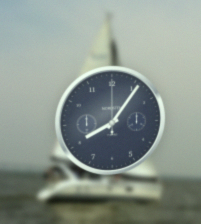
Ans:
h=8 m=6
